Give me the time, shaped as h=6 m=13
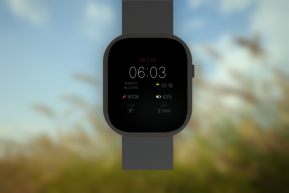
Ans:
h=6 m=3
